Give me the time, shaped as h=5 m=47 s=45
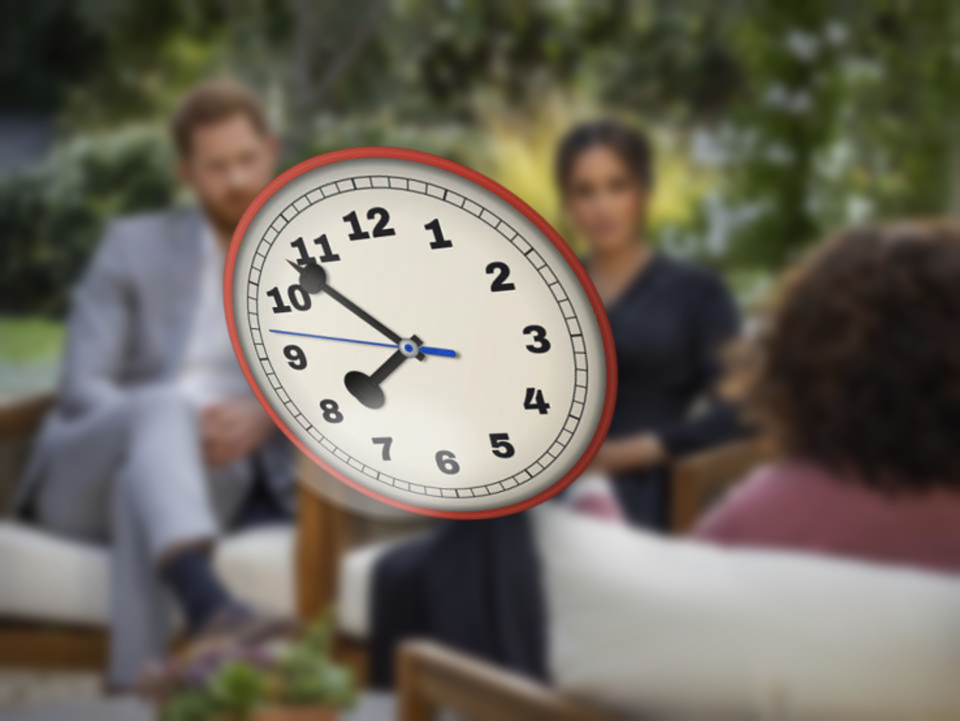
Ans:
h=7 m=52 s=47
